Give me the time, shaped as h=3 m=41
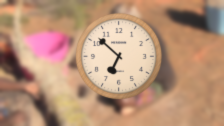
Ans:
h=6 m=52
